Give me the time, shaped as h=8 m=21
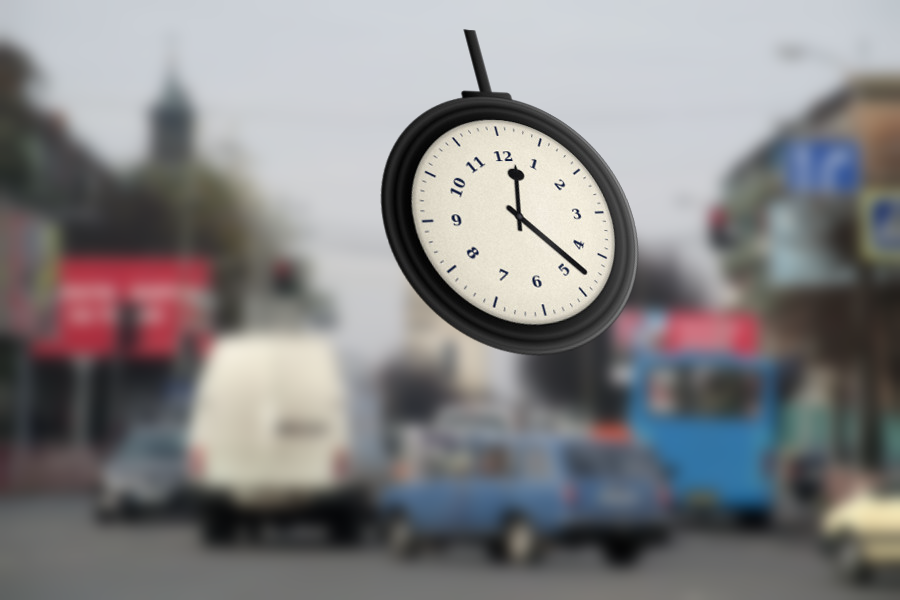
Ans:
h=12 m=23
